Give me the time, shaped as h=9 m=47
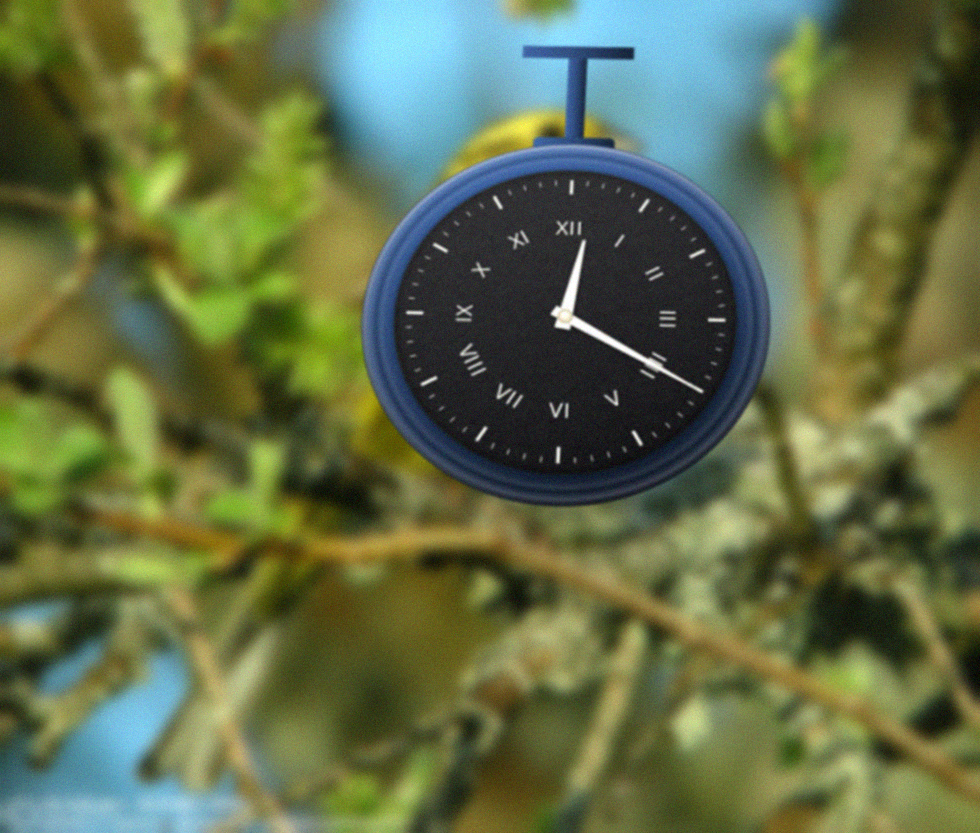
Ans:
h=12 m=20
